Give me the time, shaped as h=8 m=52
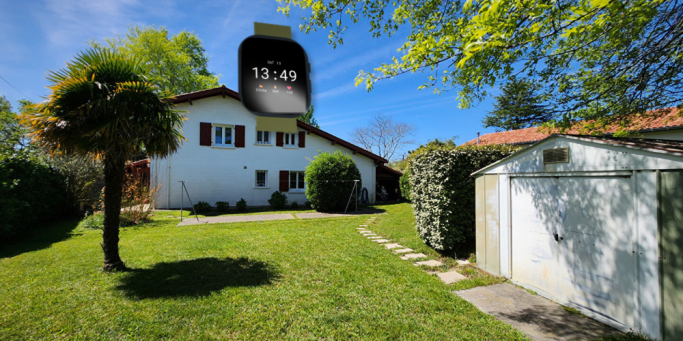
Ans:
h=13 m=49
